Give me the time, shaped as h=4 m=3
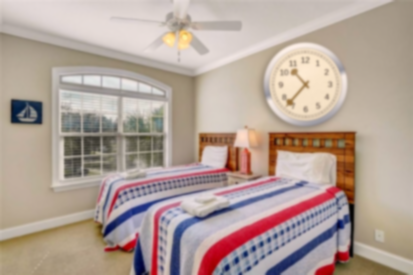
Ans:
h=10 m=37
